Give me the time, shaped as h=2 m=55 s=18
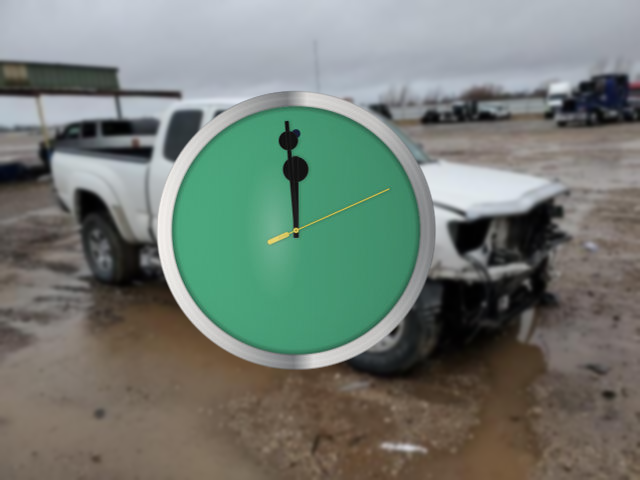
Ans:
h=11 m=59 s=11
